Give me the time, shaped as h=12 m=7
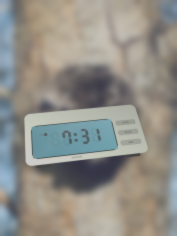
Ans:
h=7 m=31
